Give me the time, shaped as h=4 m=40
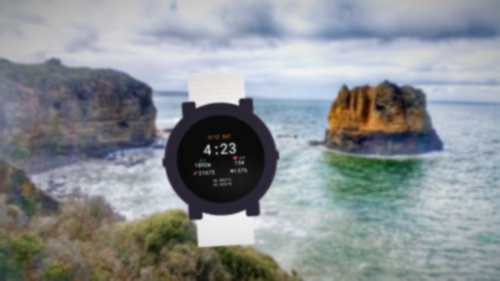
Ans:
h=4 m=23
